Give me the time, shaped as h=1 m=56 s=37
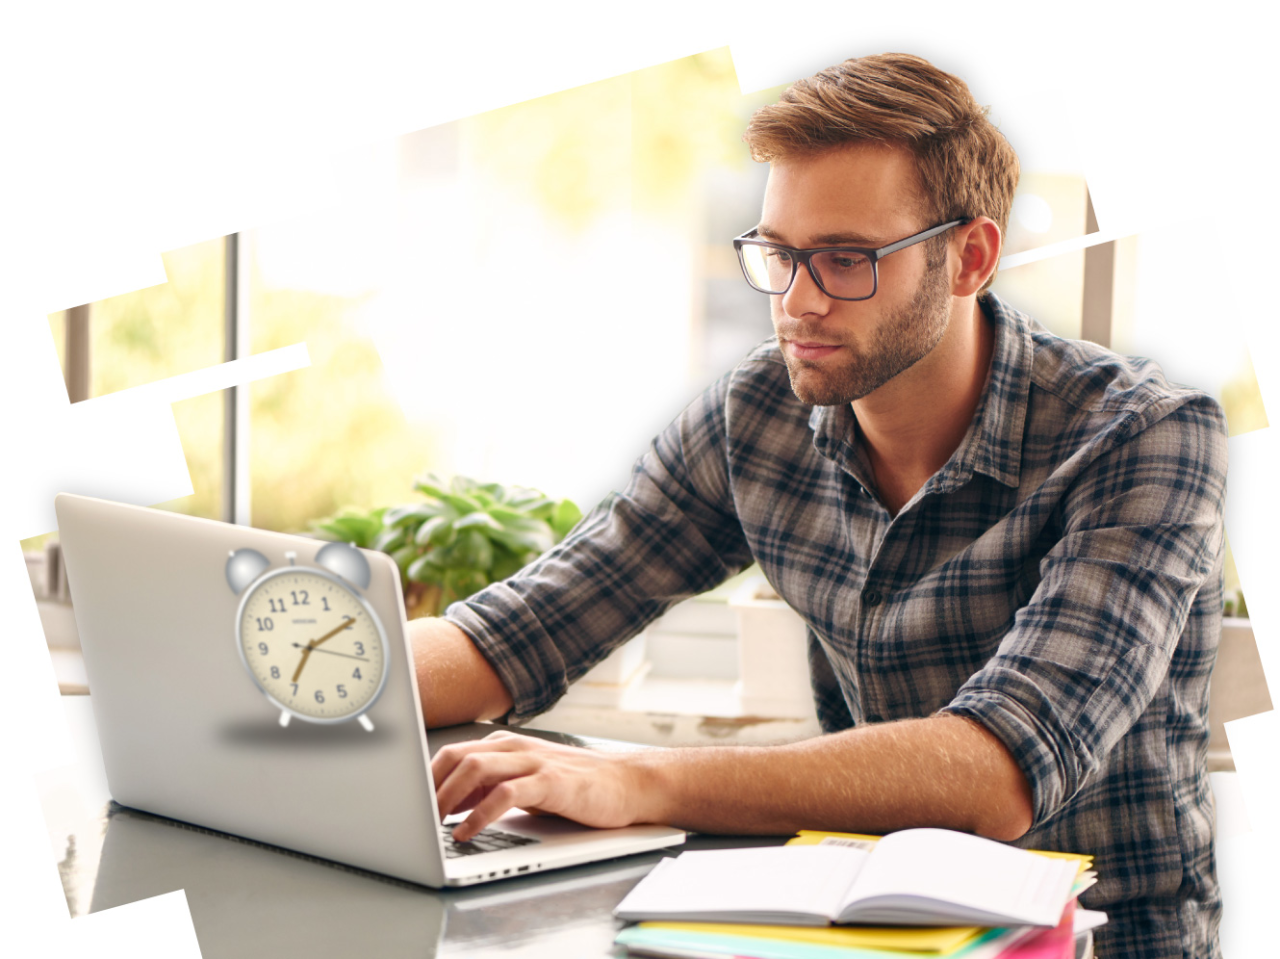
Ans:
h=7 m=10 s=17
